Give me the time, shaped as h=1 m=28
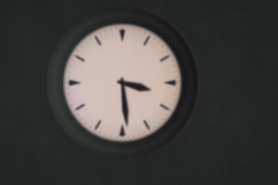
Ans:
h=3 m=29
